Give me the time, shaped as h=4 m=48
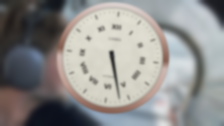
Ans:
h=5 m=27
